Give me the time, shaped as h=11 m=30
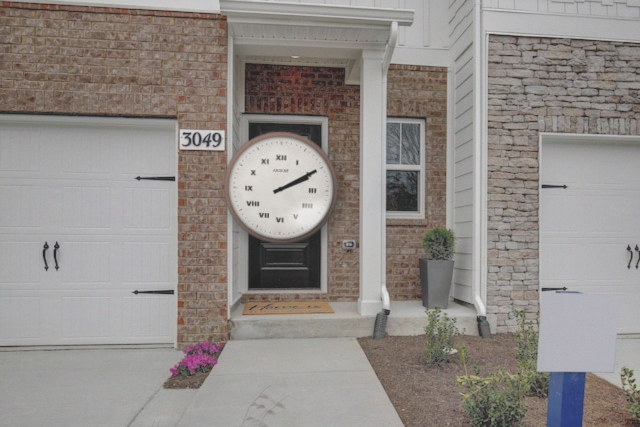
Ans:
h=2 m=10
